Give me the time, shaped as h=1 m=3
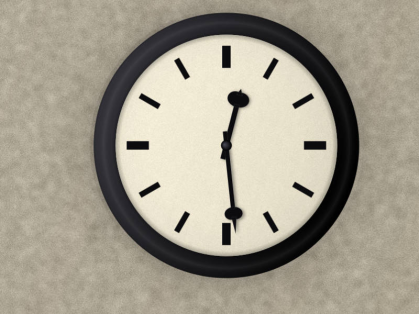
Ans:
h=12 m=29
